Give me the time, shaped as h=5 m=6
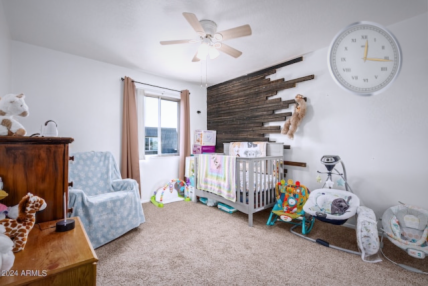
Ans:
h=12 m=16
